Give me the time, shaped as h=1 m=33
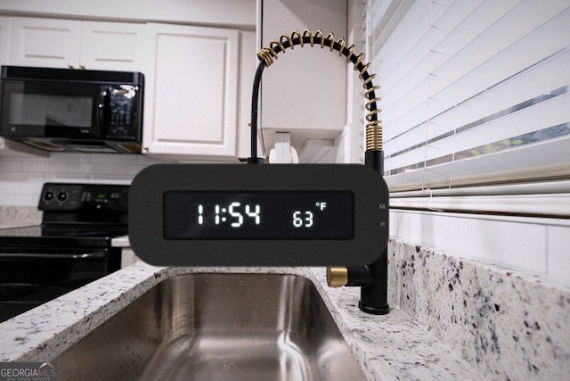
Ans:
h=11 m=54
